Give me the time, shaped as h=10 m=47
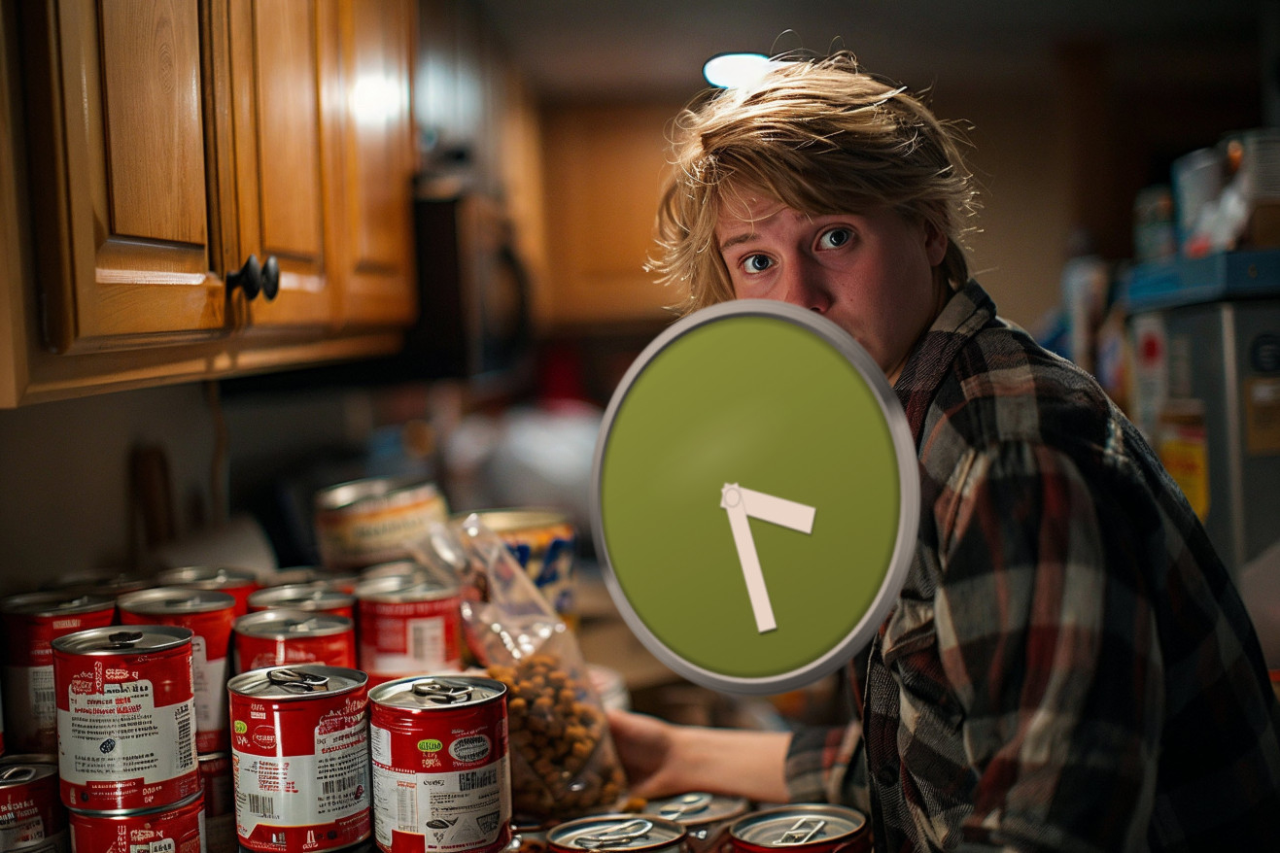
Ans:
h=3 m=27
